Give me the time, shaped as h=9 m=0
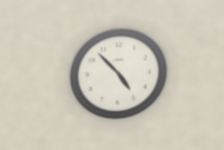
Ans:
h=4 m=53
